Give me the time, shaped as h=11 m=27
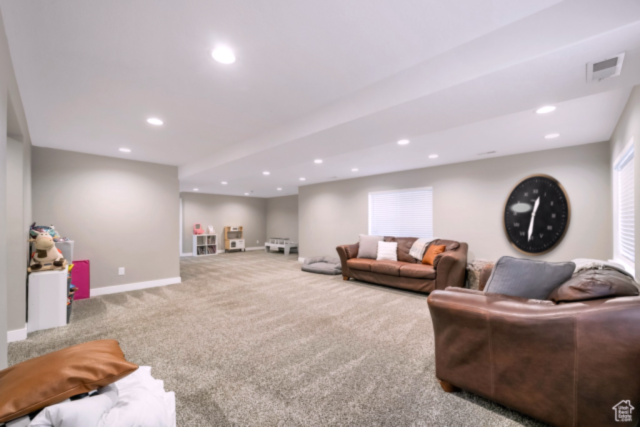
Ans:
h=12 m=31
